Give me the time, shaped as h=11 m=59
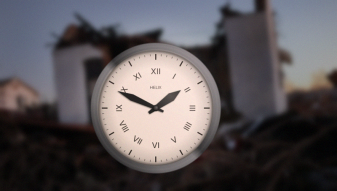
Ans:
h=1 m=49
